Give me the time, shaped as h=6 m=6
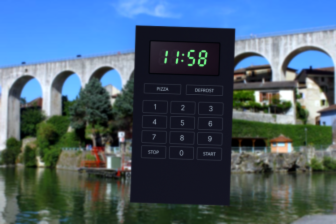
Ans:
h=11 m=58
